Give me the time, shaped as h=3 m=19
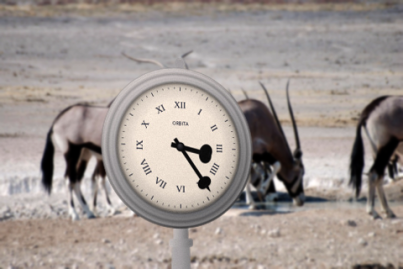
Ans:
h=3 m=24
